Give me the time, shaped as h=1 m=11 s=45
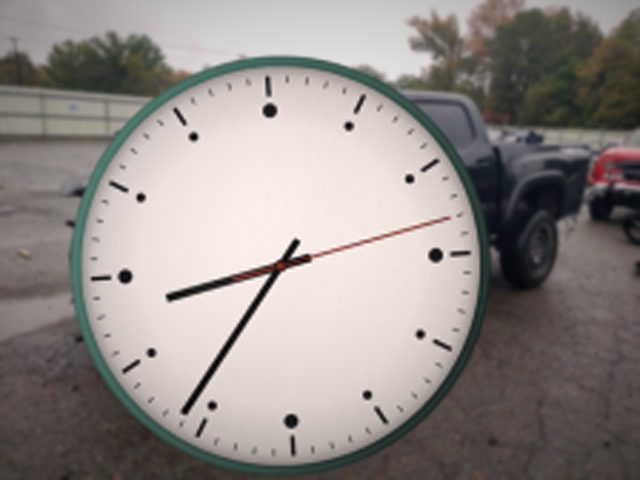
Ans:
h=8 m=36 s=13
